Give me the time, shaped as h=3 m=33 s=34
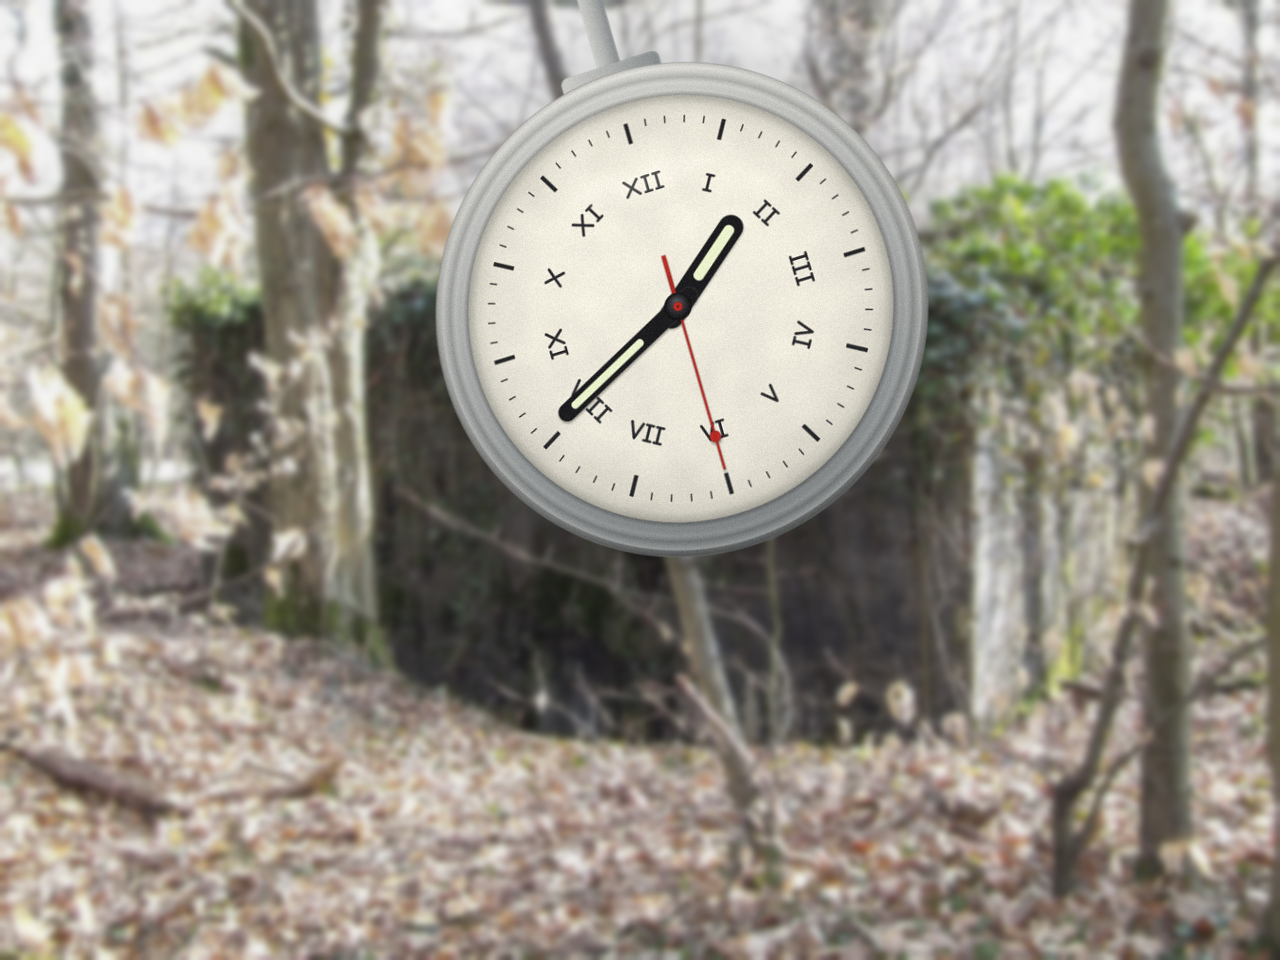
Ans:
h=1 m=40 s=30
